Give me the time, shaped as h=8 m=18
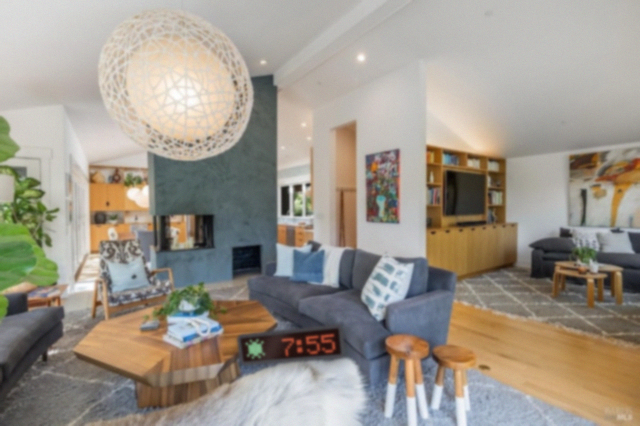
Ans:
h=7 m=55
